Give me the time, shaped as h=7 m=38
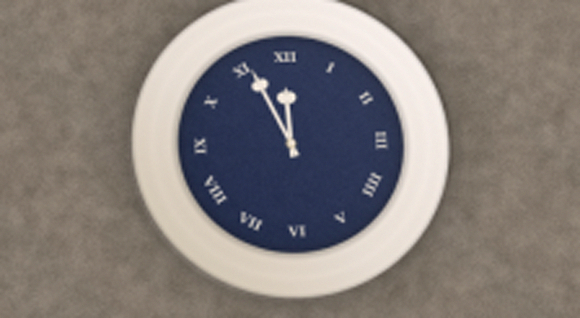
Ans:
h=11 m=56
